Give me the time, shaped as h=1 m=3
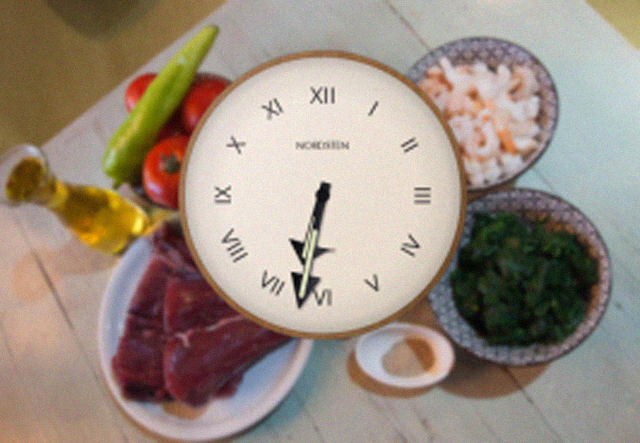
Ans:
h=6 m=32
